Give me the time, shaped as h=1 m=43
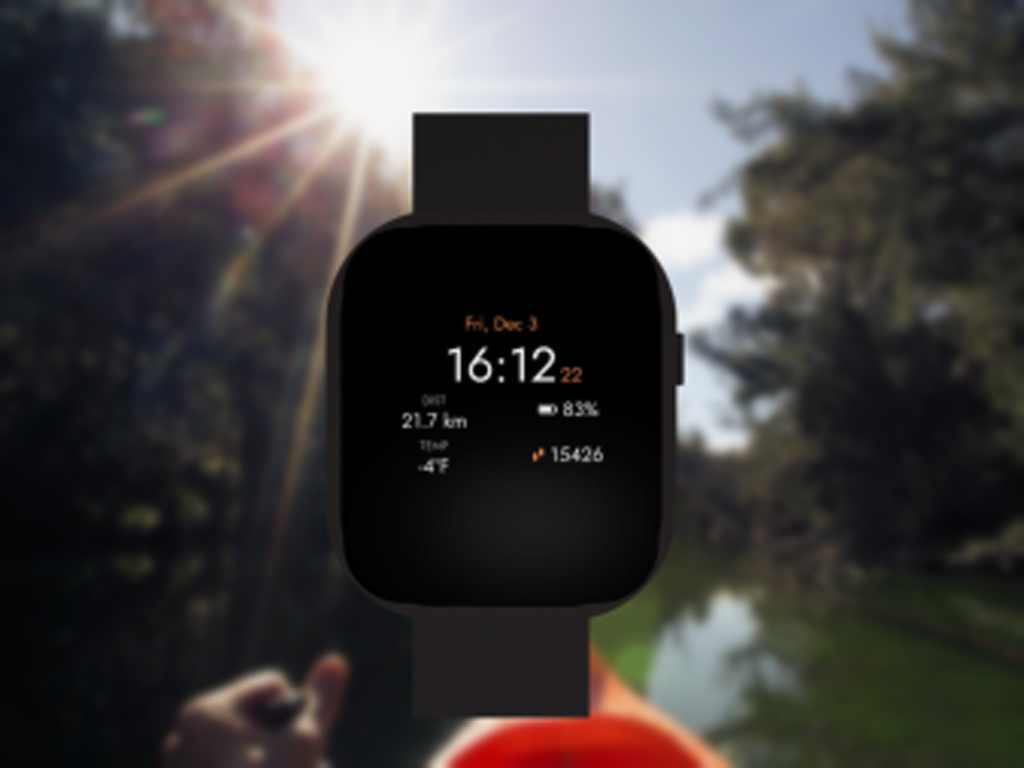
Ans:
h=16 m=12
